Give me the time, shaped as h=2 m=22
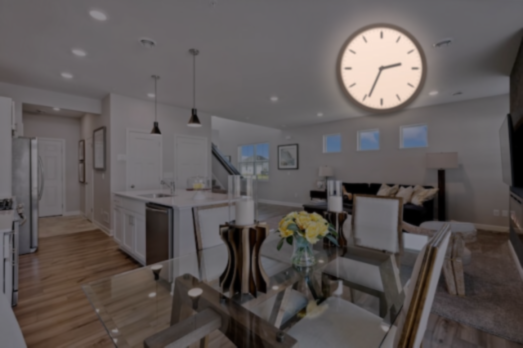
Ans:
h=2 m=34
